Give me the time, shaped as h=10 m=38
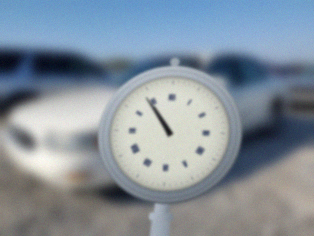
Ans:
h=10 m=54
